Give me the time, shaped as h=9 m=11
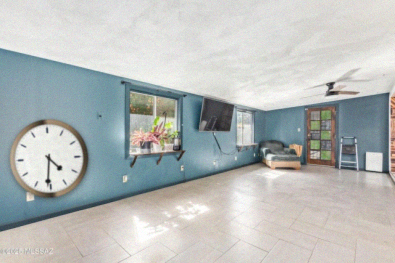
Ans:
h=4 m=31
